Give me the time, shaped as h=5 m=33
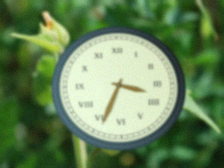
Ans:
h=3 m=34
